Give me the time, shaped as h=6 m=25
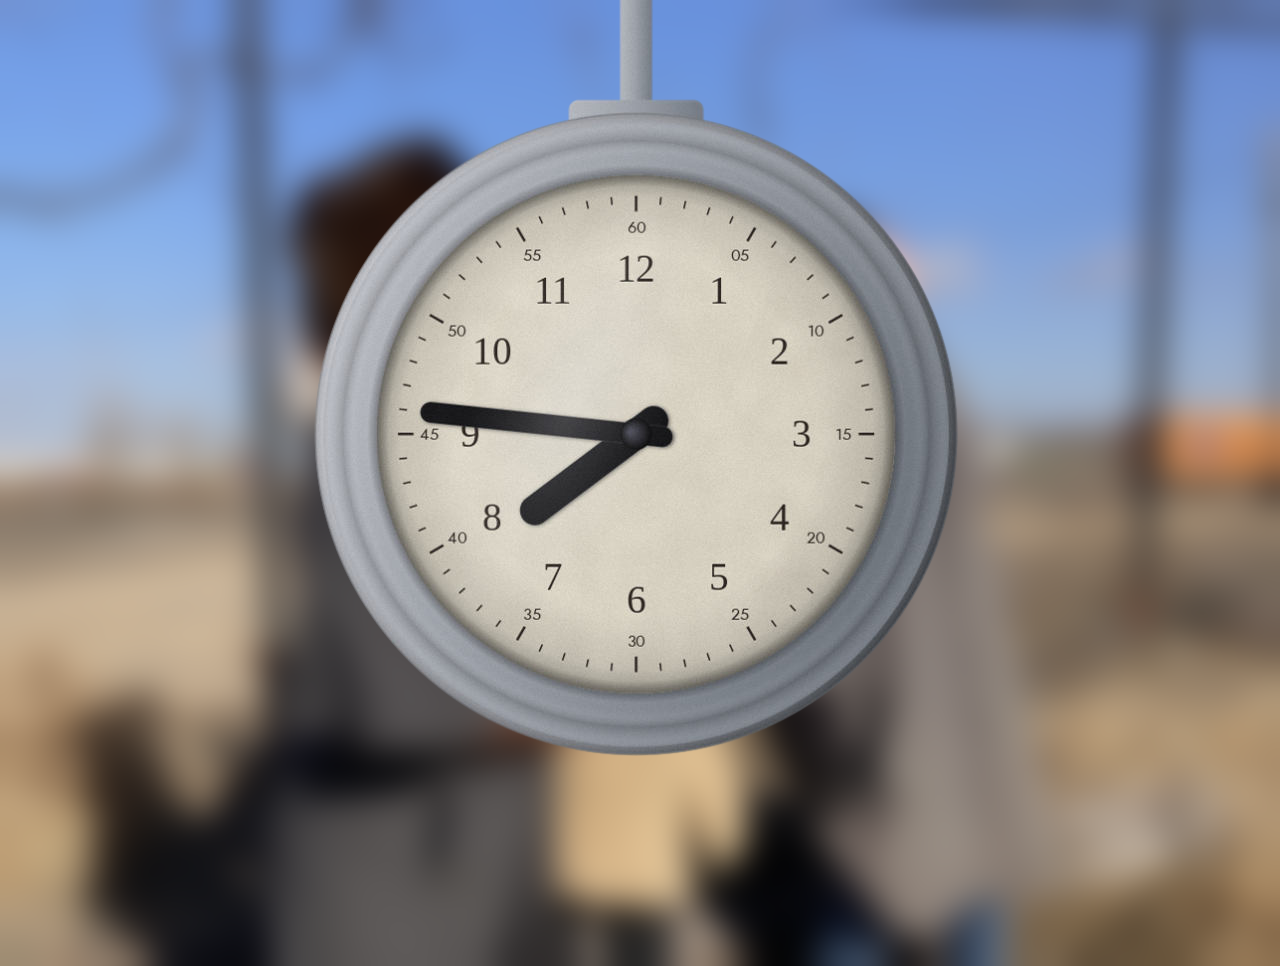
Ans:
h=7 m=46
